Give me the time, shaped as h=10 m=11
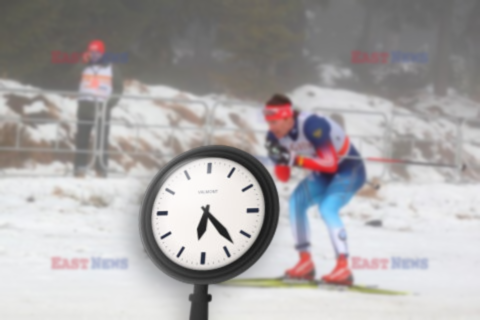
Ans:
h=6 m=23
